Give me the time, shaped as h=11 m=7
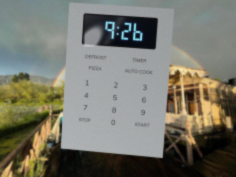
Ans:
h=9 m=26
